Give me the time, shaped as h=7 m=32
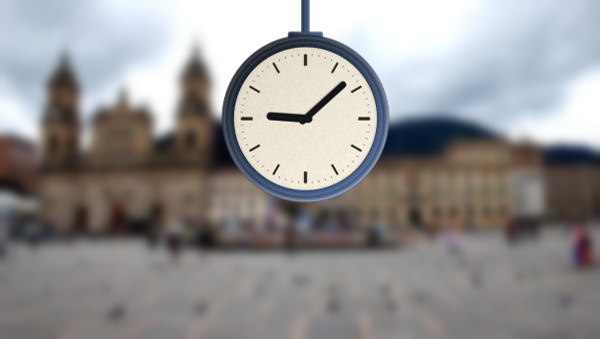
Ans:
h=9 m=8
